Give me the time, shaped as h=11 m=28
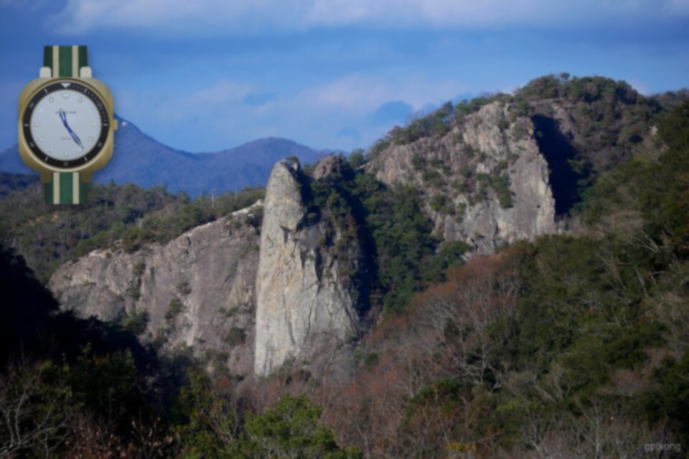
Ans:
h=11 m=24
